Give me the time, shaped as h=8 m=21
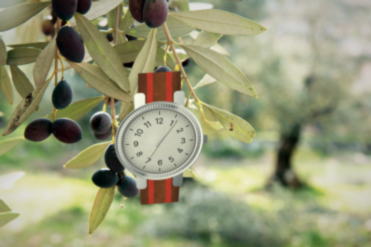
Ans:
h=7 m=6
